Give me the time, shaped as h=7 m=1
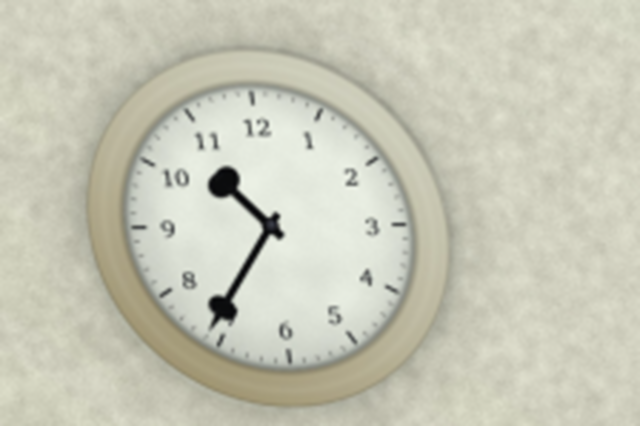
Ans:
h=10 m=36
